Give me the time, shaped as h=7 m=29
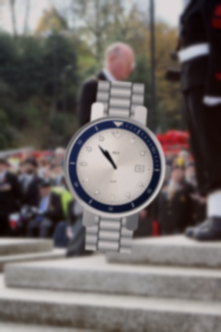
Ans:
h=10 m=53
